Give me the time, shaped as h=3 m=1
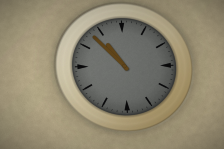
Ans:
h=10 m=53
